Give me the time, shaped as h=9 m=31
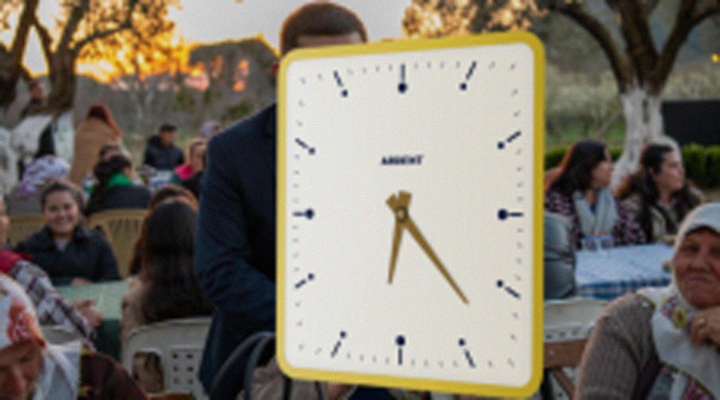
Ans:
h=6 m=23
